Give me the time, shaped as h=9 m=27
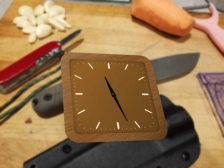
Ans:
h=11 m=27
